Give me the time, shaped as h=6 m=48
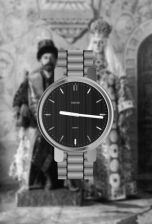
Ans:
h=9 m=16
